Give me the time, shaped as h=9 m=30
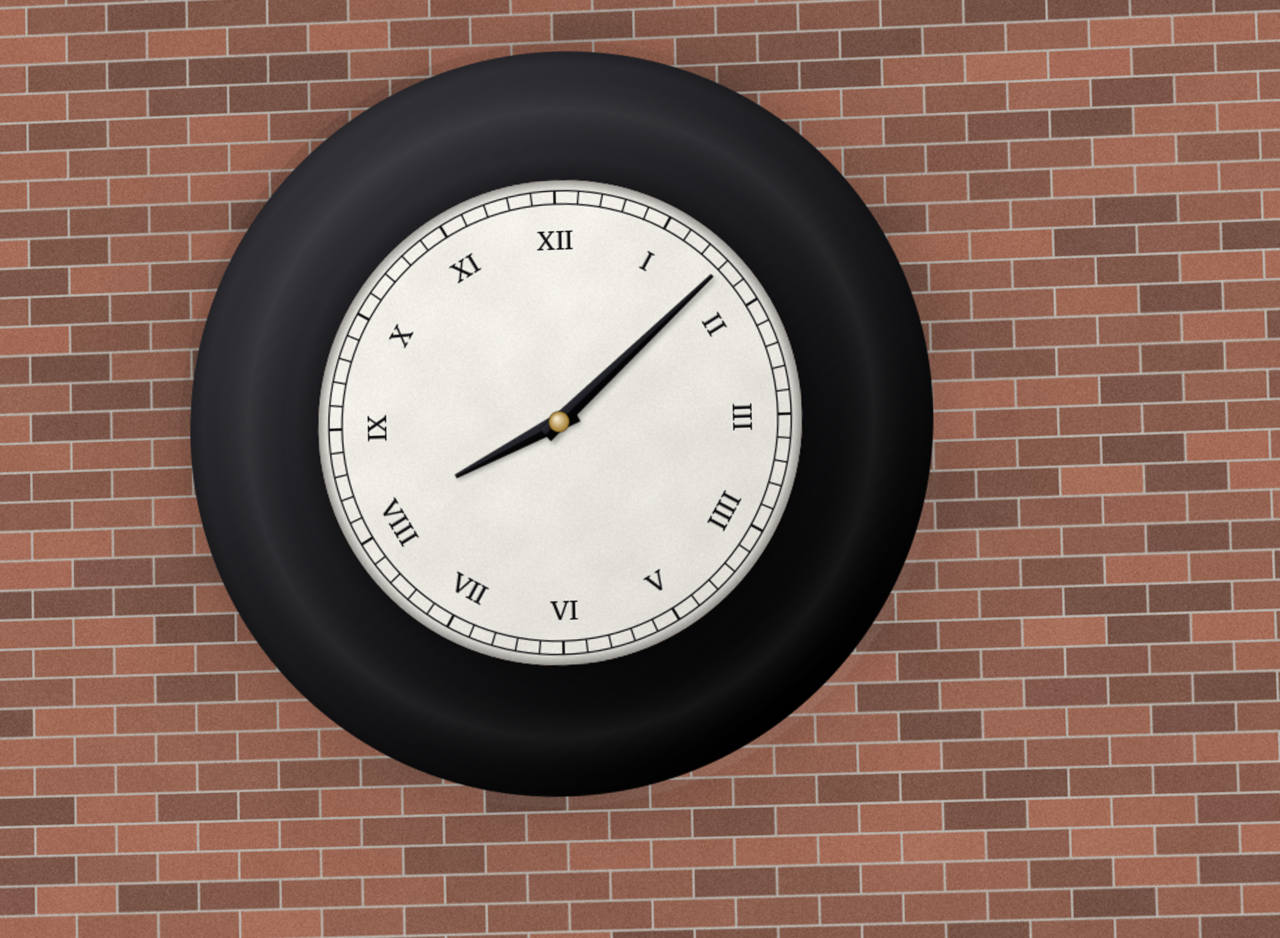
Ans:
h=8 m=8
